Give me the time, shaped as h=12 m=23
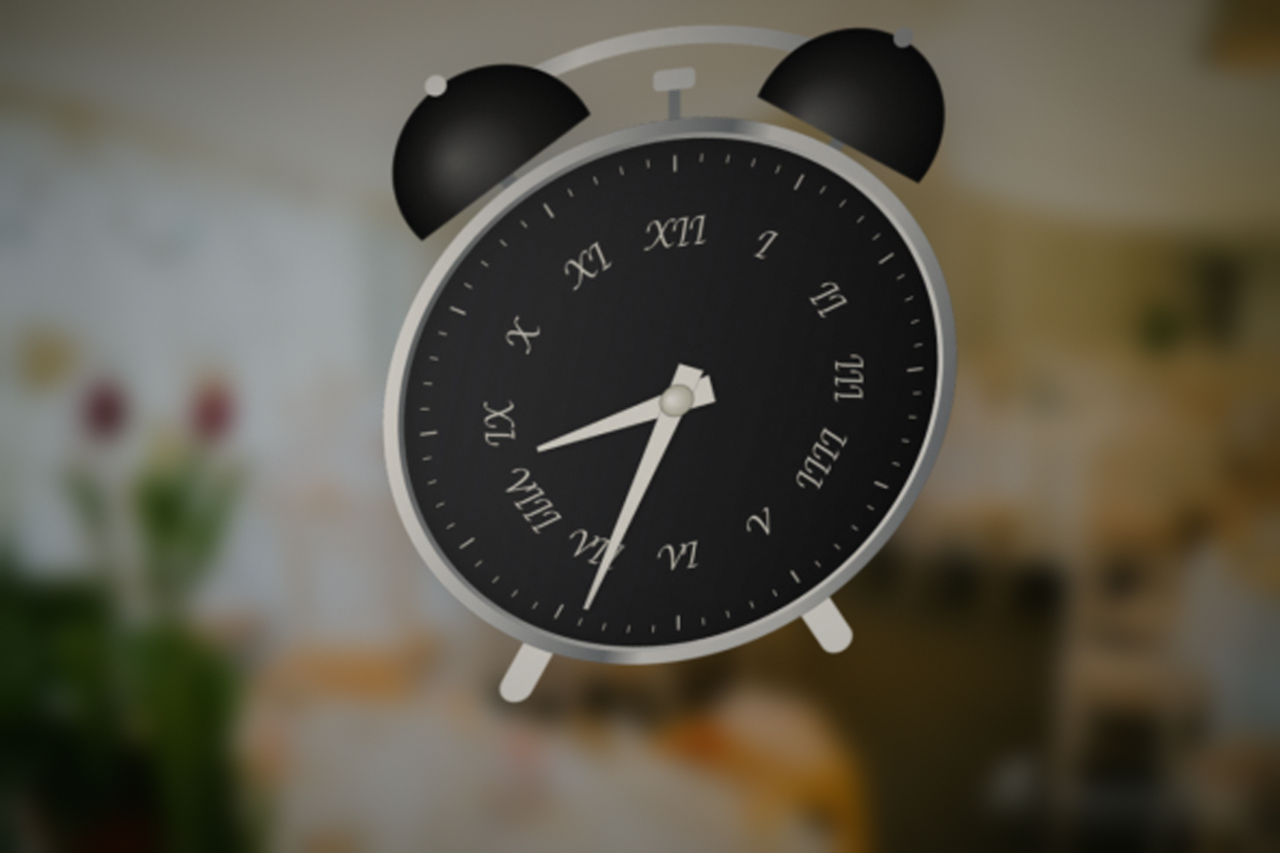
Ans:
h=8 m=34
